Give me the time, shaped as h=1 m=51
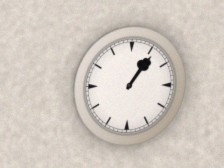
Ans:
h=1 m=6
